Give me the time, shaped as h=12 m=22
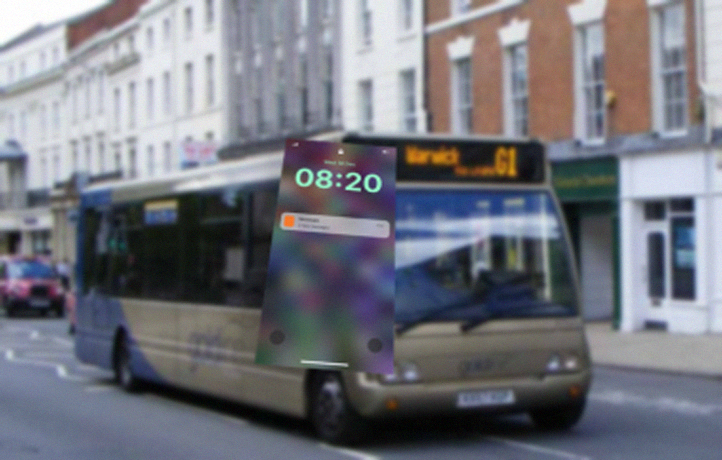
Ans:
h=8 m=20
